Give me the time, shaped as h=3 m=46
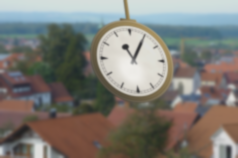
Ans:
h=11 m=5
